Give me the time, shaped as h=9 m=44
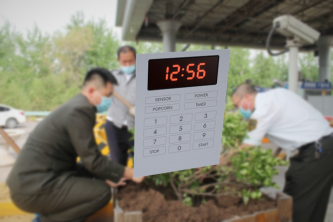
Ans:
h=12 m=56
